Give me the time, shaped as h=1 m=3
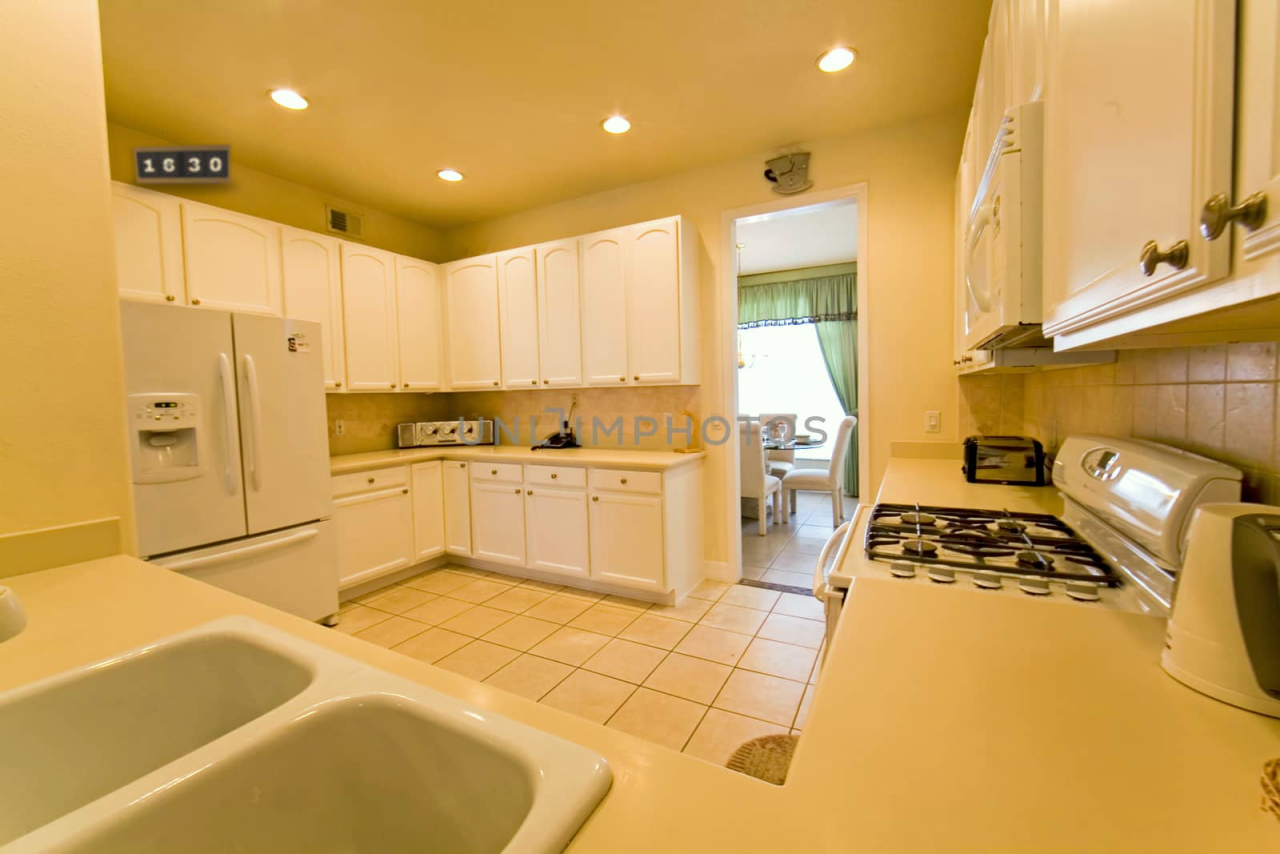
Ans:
h=16 m=30
